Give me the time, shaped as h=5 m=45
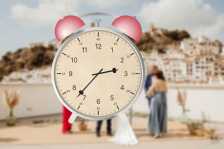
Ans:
h=2 m=37
